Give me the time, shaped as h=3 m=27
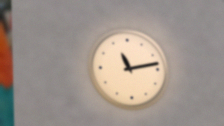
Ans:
h=11 m=13
